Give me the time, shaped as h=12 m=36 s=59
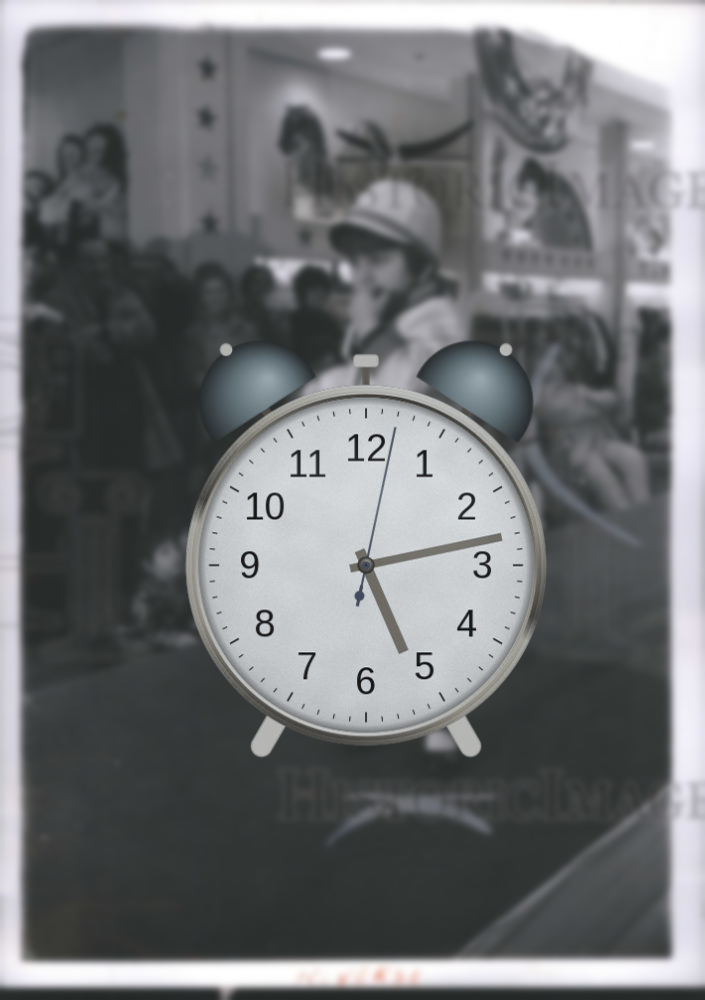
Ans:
h=5 m=13 s=2
